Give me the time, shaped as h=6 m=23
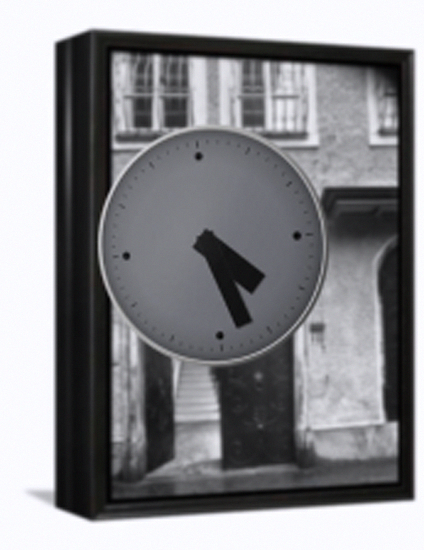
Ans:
h=4 m=27
